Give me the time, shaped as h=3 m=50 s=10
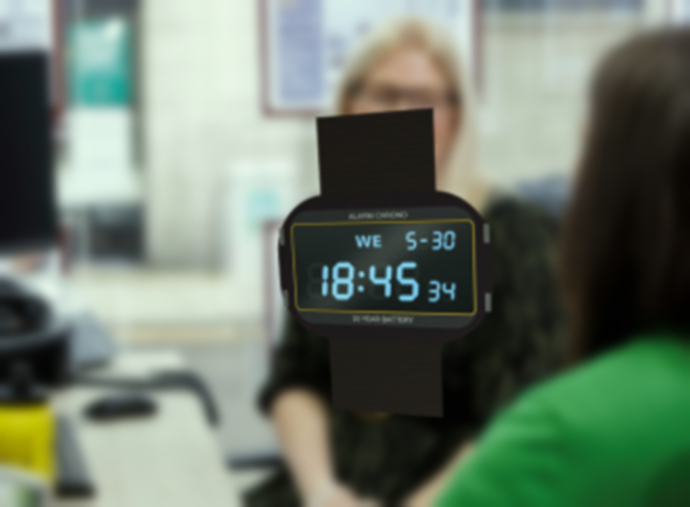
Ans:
h=18 m=45 s=34
